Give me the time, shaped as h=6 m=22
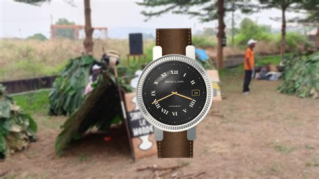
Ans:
h=3 m=41
